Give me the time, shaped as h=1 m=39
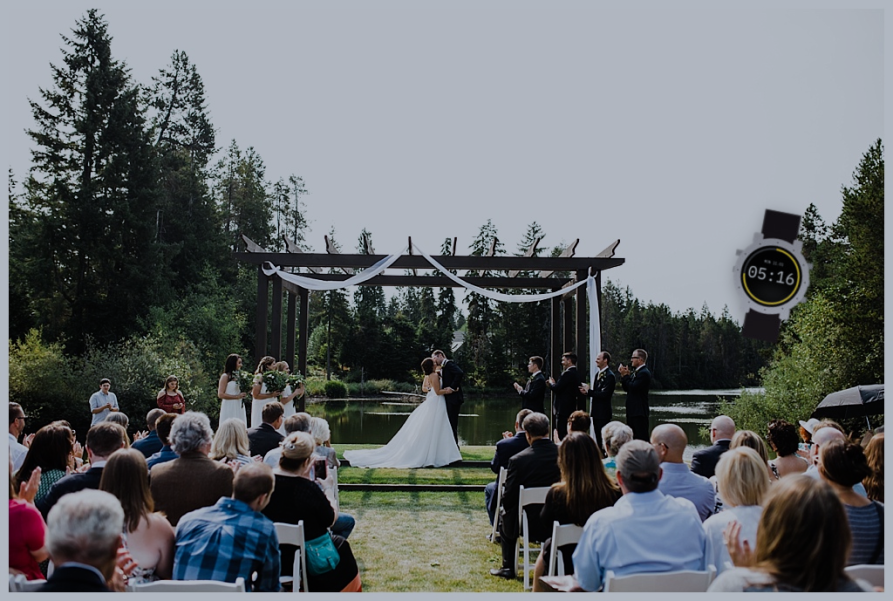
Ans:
h=5 m=16
